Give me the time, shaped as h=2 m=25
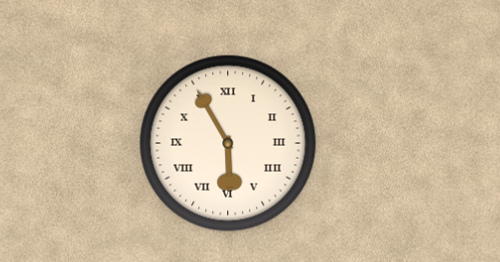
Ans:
h=5 m=55
